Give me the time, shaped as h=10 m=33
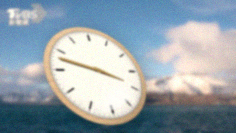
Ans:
h=3 m=48
